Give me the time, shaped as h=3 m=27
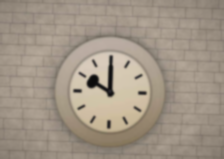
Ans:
h=10 m=0
